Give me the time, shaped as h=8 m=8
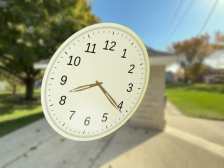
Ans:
h=8 m=21
